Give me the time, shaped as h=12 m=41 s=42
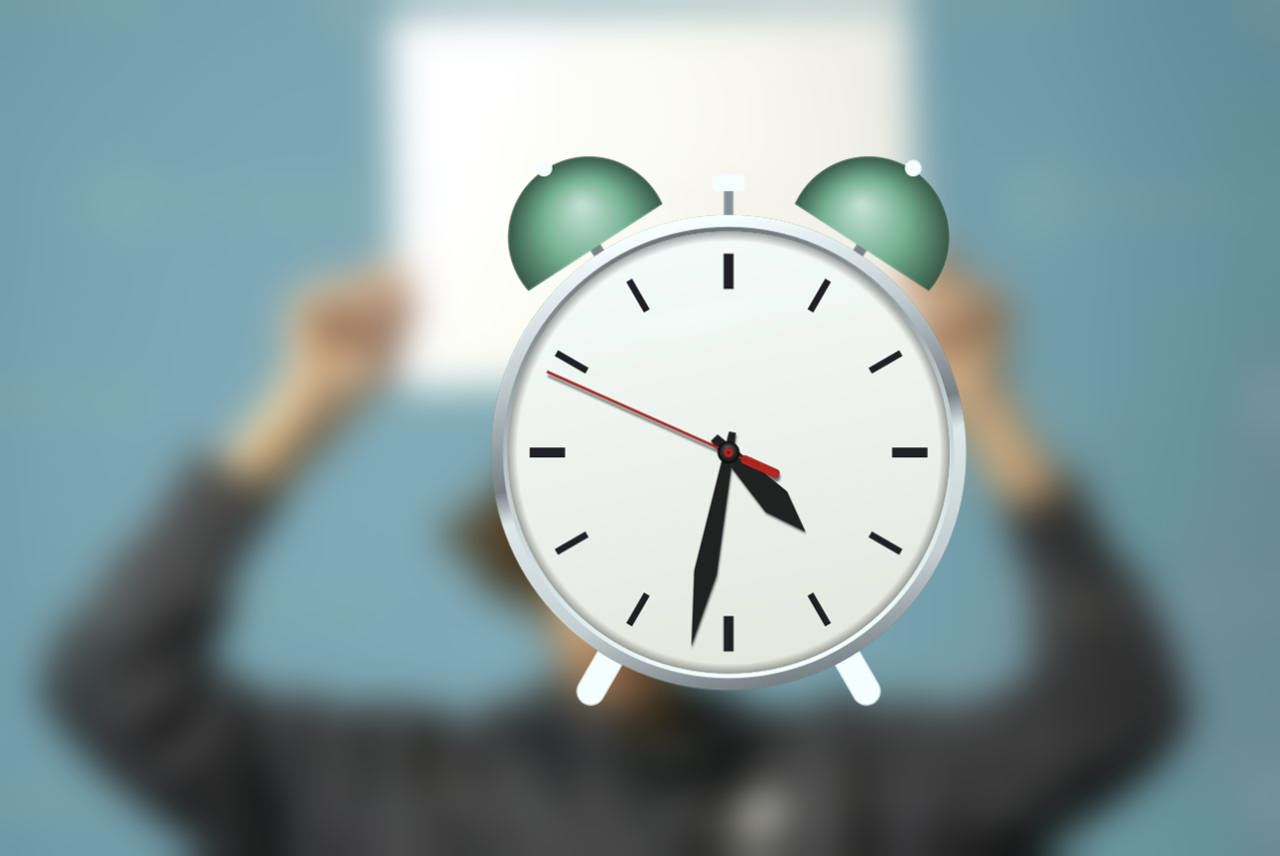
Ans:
h=4 m=31 s=49
